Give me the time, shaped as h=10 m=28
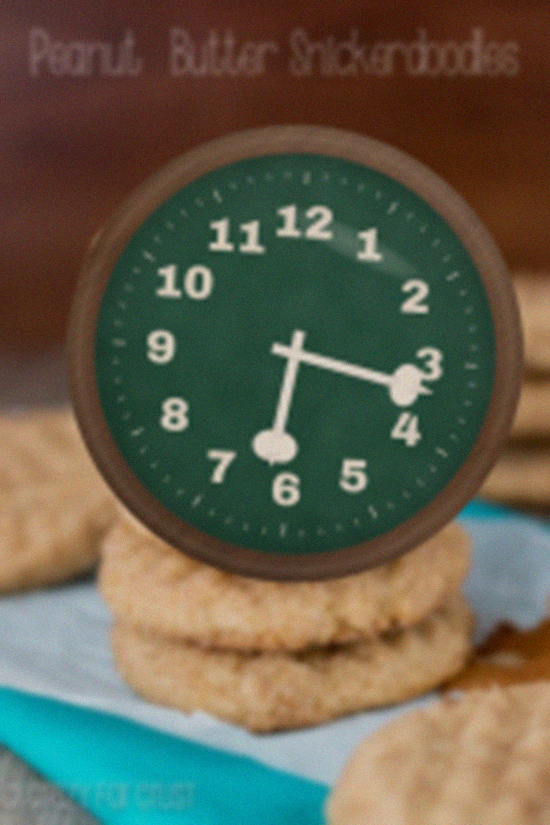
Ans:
h=6 m=17
